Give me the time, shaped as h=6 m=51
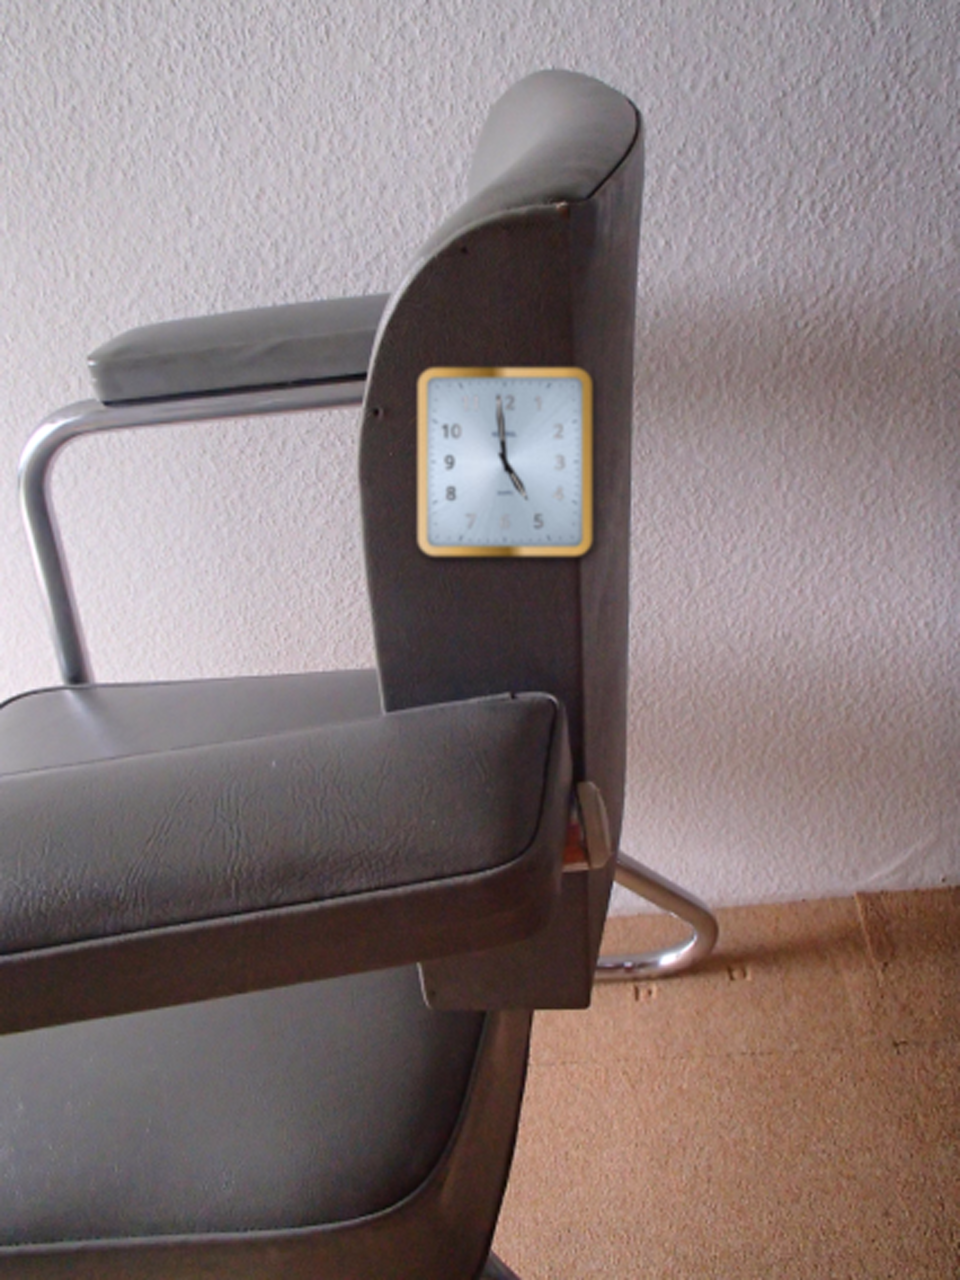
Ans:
h=4 m=59
